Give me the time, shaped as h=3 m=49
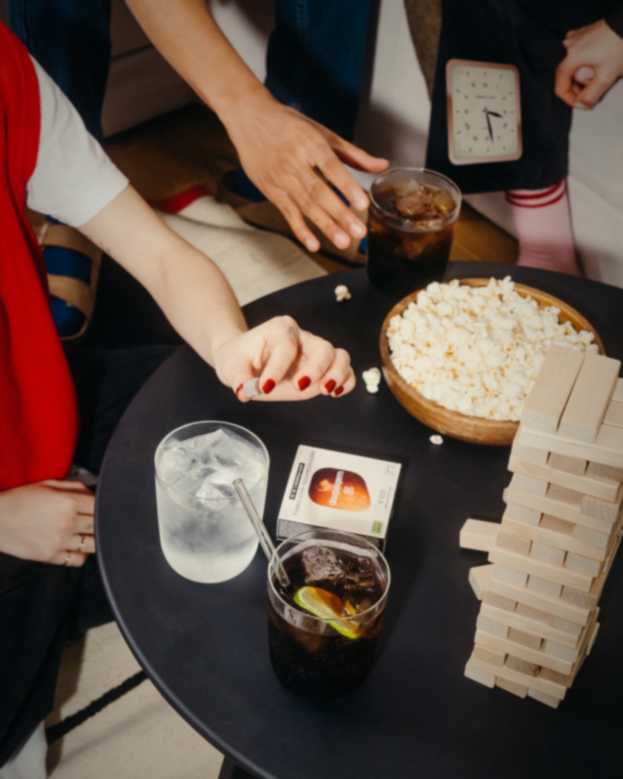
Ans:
h=3 m=28
